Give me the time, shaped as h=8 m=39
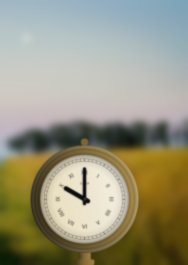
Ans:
h=10 m=0
